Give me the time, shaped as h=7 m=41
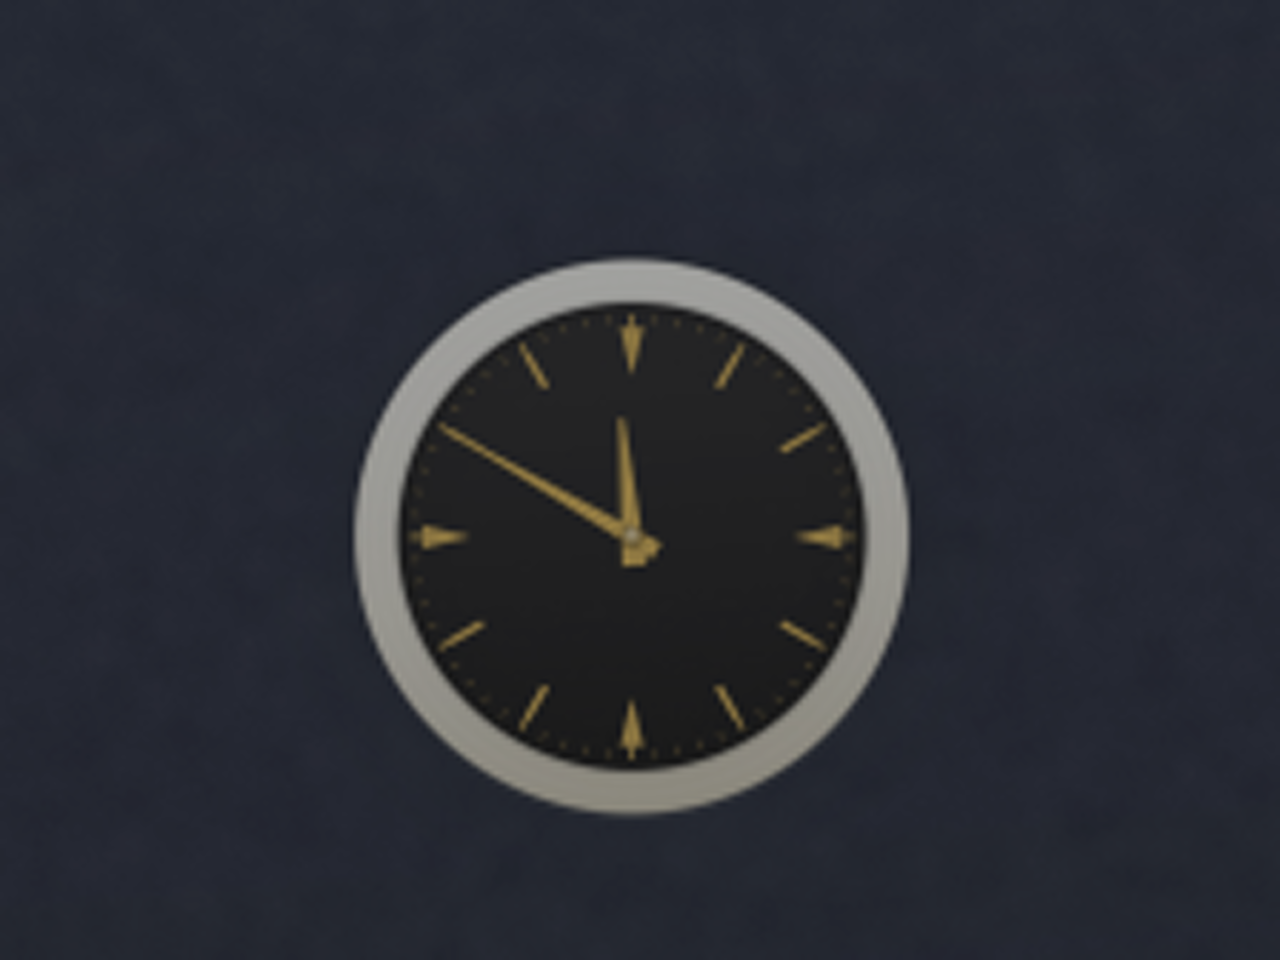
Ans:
h=11 m=50
